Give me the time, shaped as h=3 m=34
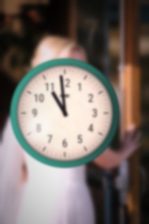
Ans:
h=10 m=59
